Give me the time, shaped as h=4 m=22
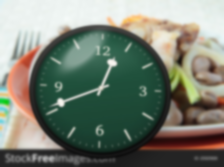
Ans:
h=12 m=41
